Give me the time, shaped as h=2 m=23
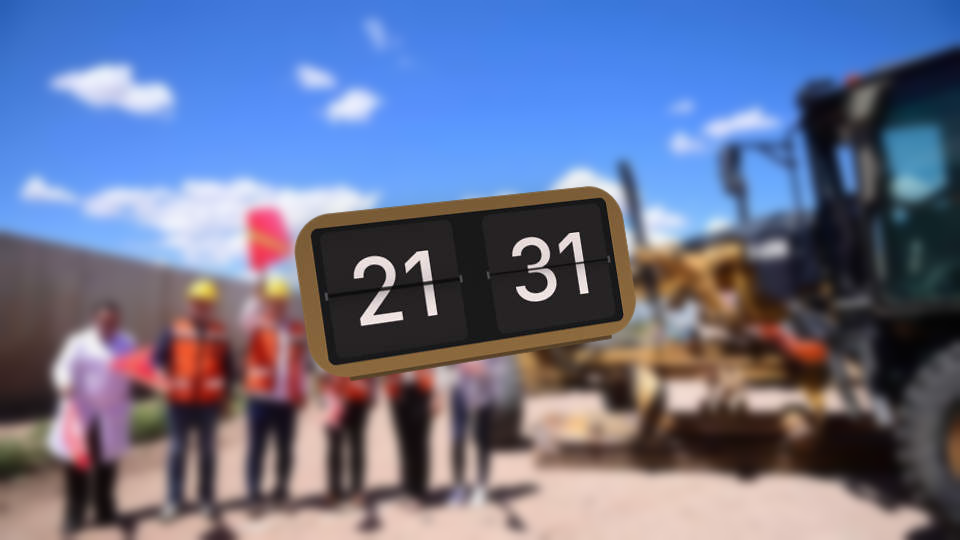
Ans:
h=21 m=31
